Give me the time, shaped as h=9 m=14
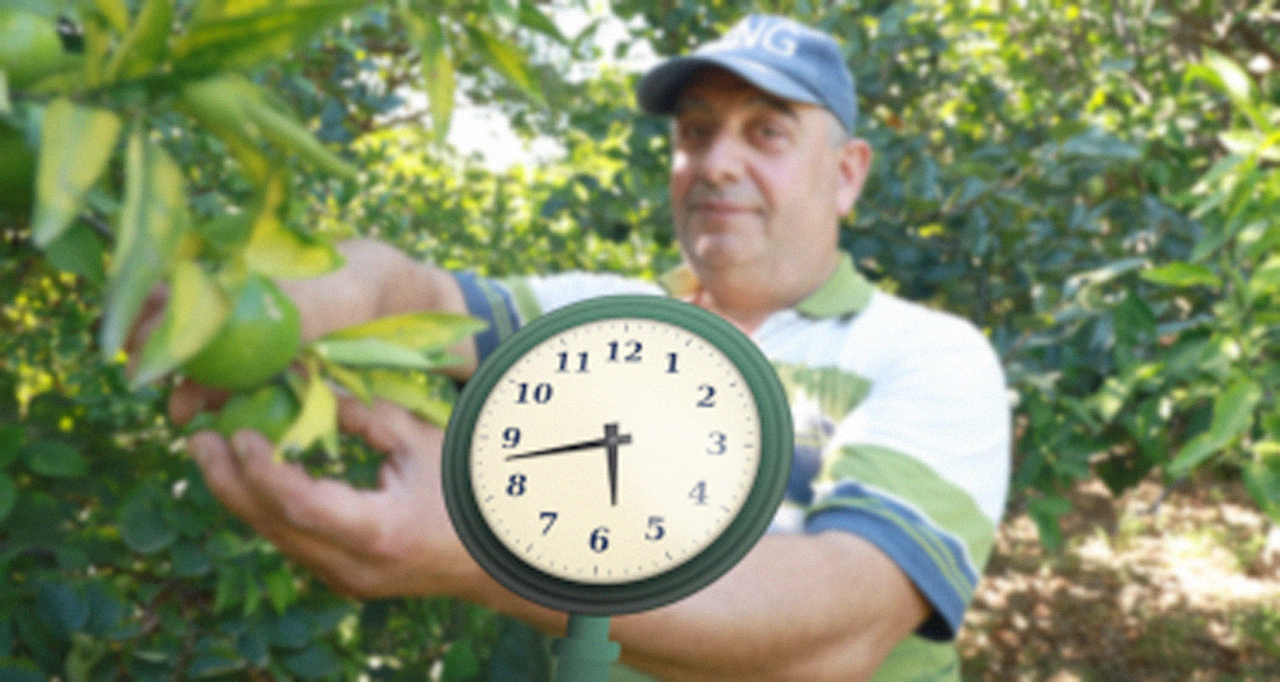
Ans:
h=5 m=43
